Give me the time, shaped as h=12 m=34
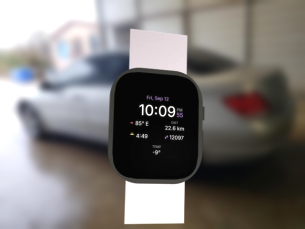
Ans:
h=10 m=9
